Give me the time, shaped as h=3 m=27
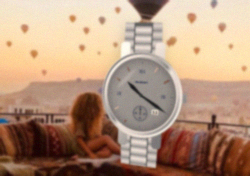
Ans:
h=10 m=20
